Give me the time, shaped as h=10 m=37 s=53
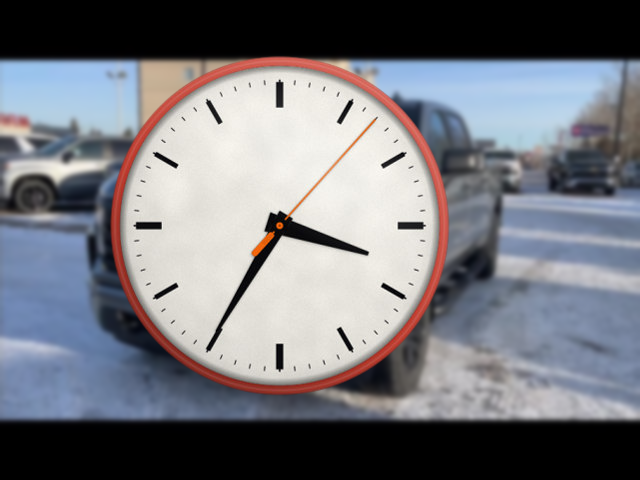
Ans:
h=3 m=35 s=7
